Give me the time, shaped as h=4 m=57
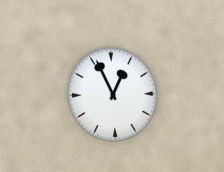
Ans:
h=12 m=56
